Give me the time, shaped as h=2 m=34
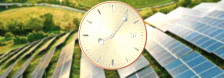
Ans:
h=8 m=6
